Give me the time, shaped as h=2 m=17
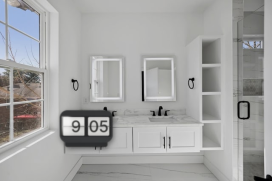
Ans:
h=9 m=5
